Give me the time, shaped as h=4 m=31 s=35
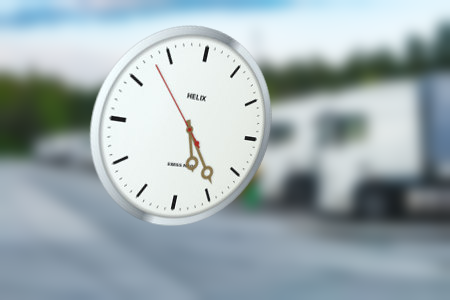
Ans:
h=5 m=23 s=53
